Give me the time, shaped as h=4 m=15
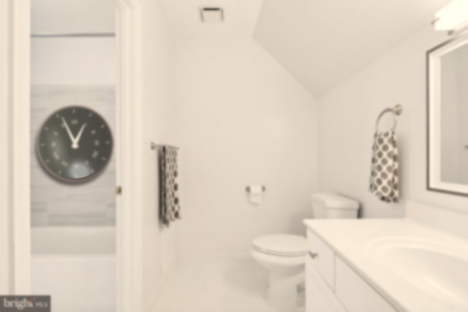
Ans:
h=12 m=56
